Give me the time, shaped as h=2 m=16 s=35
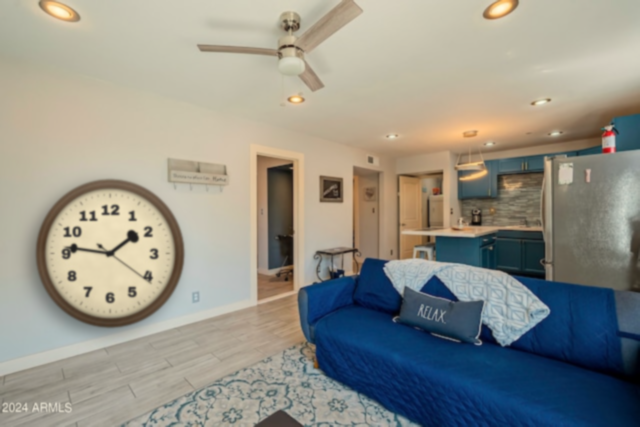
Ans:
h=1 m=46 s=21
